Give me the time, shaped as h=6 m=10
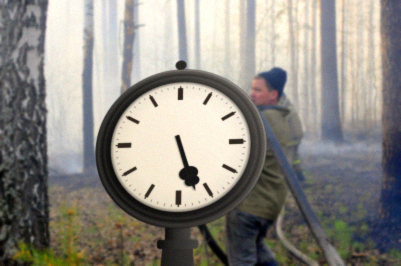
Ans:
h=5 m=27
